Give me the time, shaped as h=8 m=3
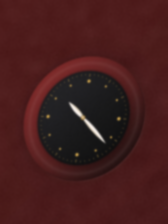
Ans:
h=10 m=22
